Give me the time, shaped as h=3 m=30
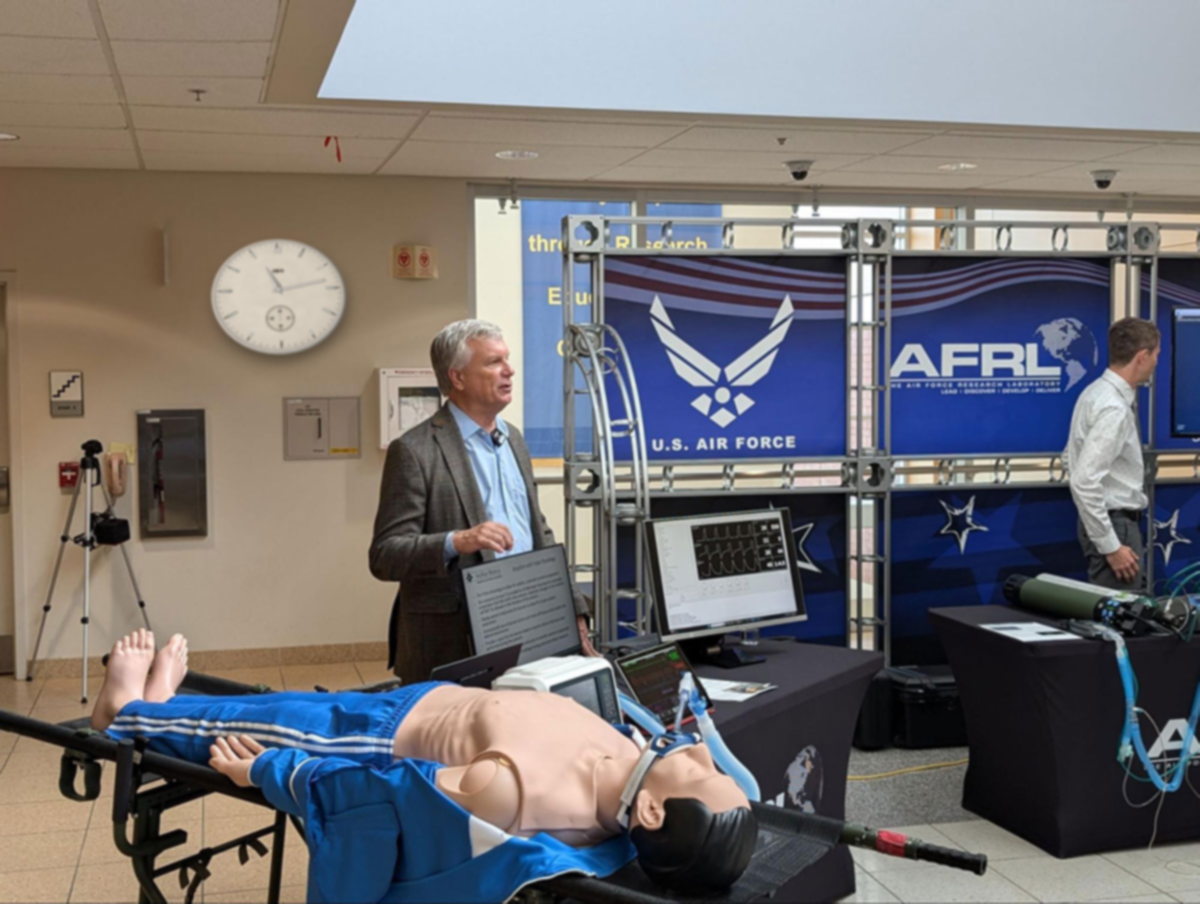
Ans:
h=11 m=13
